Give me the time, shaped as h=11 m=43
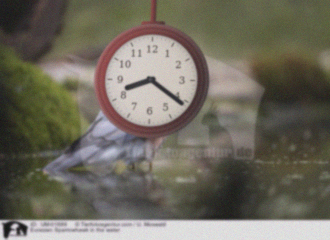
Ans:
h=8 m=21
